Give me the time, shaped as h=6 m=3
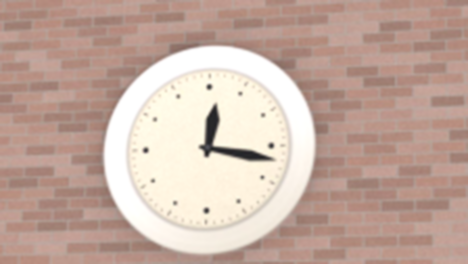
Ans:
h=12 m=17
